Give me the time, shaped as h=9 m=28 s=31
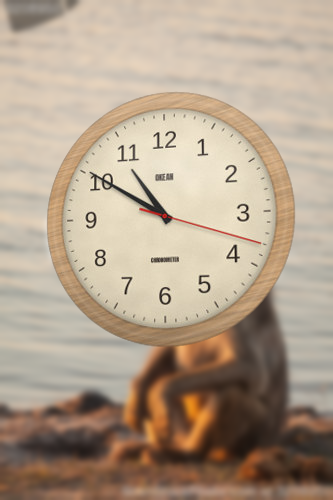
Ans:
h=10 m=50 s=18
